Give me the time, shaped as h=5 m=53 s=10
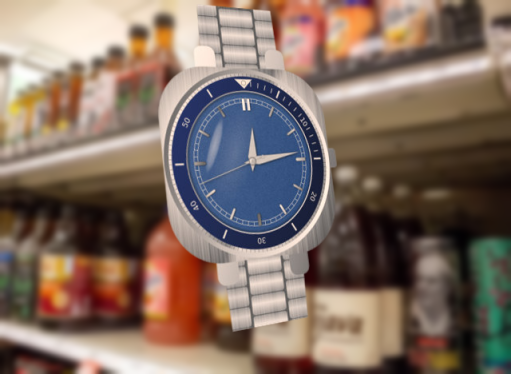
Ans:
h=12 m=13 s=42
